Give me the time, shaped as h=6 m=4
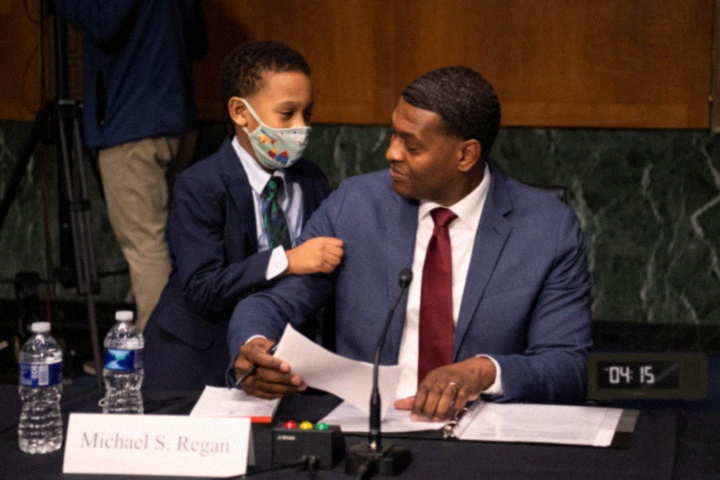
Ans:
h=4 m=15
